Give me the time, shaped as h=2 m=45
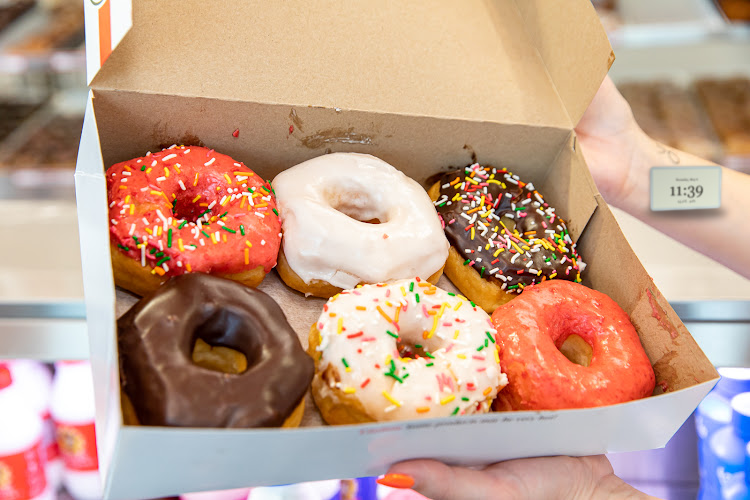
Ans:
h=11 m=39
